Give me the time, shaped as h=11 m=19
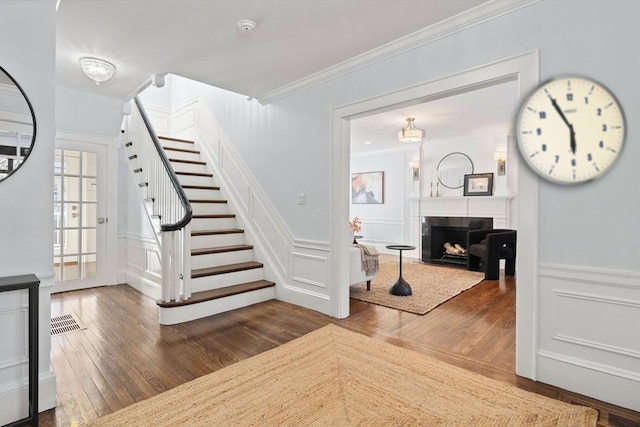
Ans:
h=5 m=55
